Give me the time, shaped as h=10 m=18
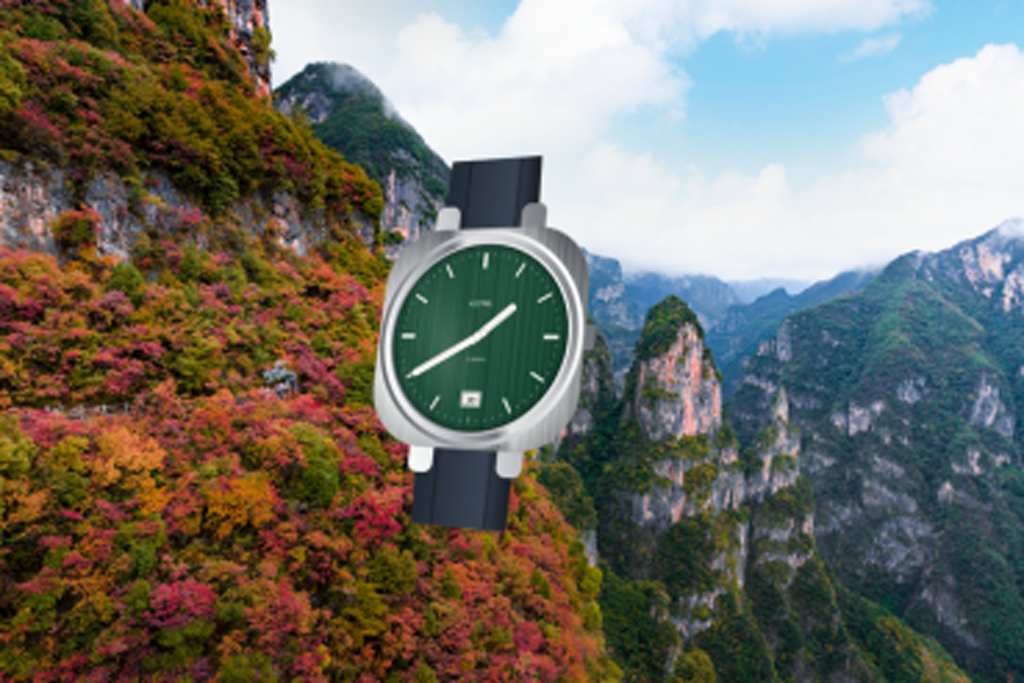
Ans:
h=1 m=40
